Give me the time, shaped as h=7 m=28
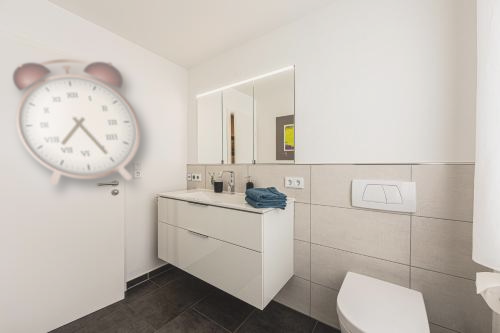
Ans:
h=7 m=25
